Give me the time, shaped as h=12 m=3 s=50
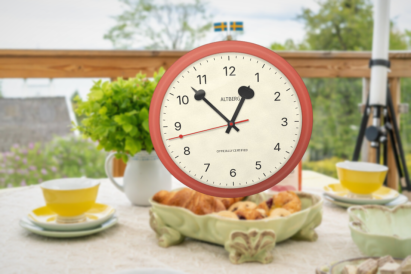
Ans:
h=12 m=52 s=43
